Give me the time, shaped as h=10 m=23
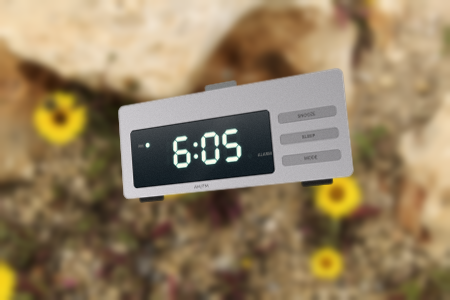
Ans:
h=6 m=5
